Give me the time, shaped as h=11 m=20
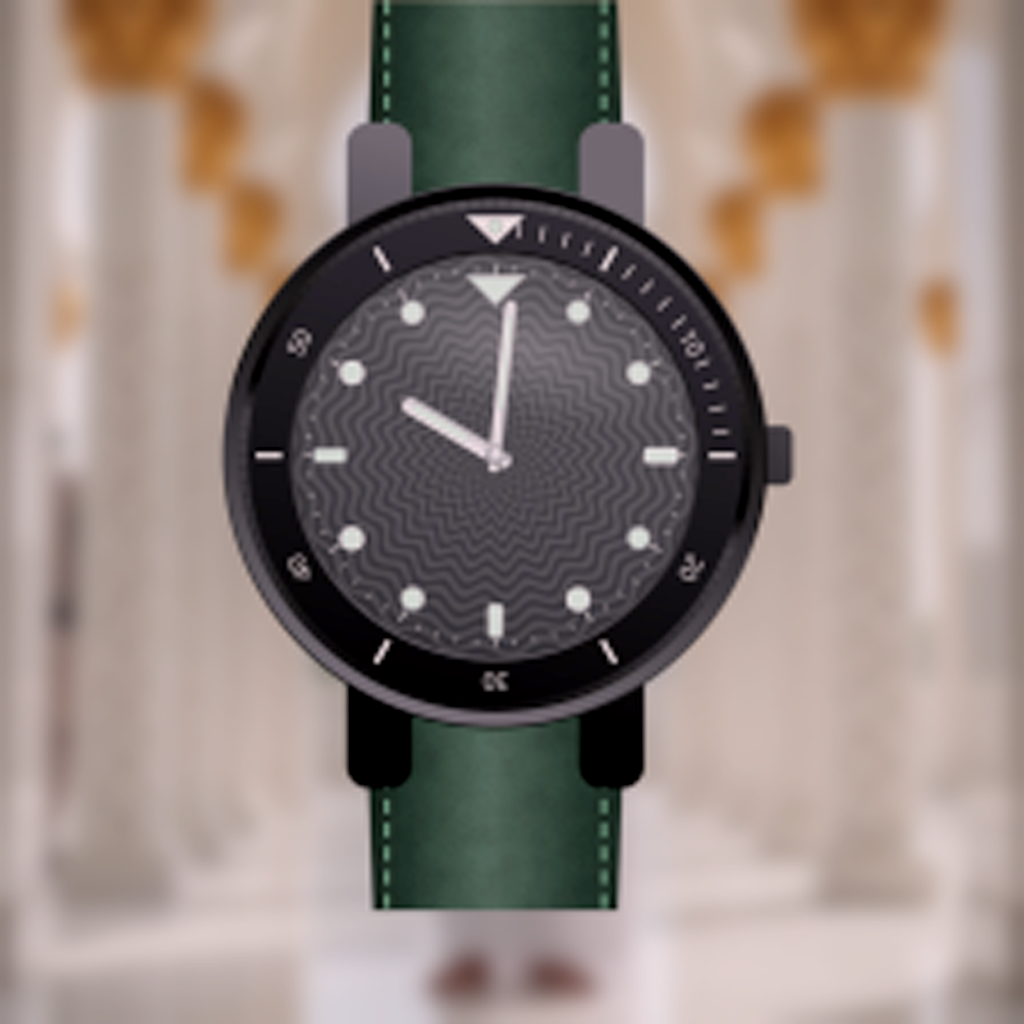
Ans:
h=10 m=1
